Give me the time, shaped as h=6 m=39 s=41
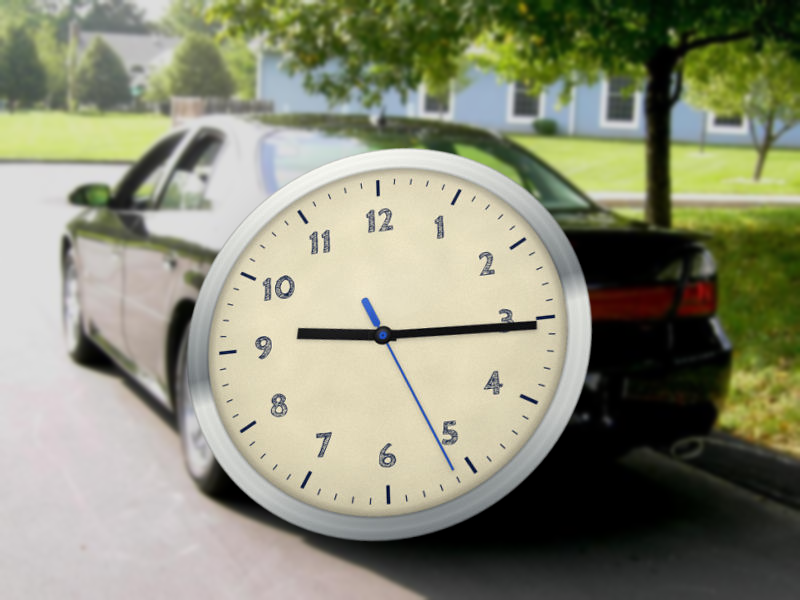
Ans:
h=9 m=15 s=26
